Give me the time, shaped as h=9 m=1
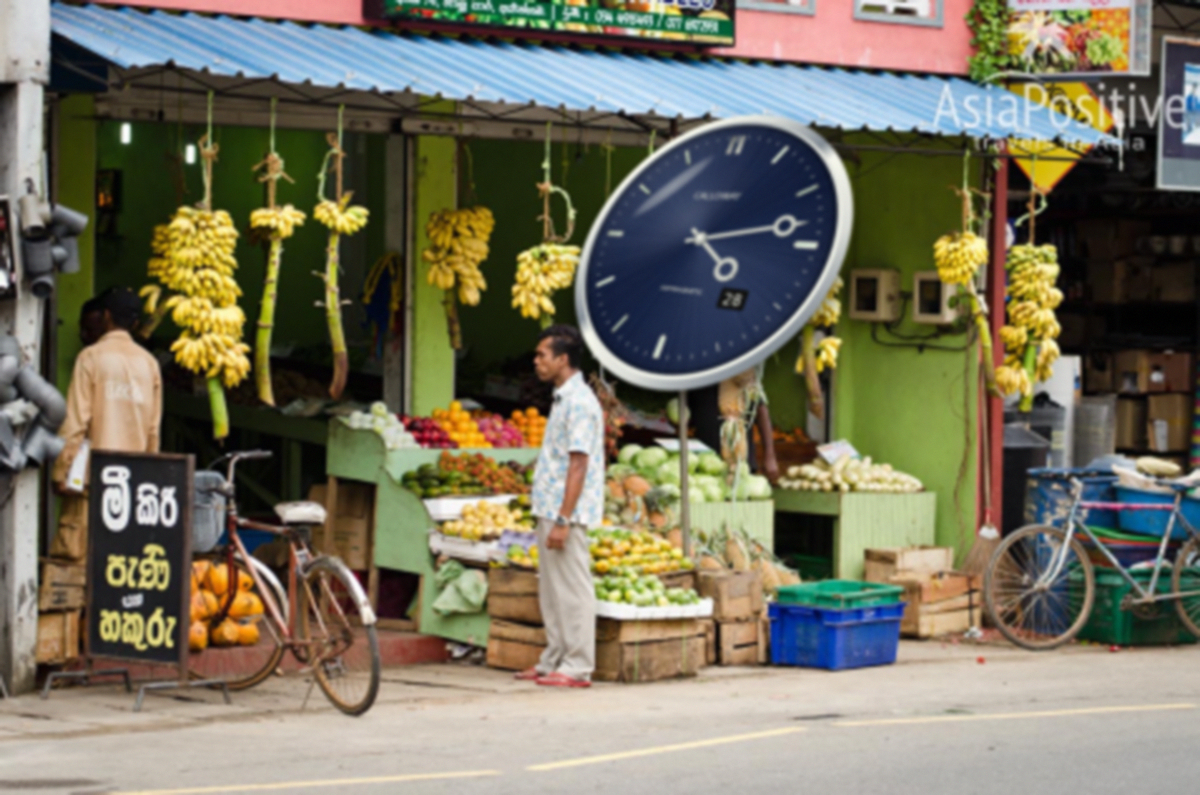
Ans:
h=4 m=13
